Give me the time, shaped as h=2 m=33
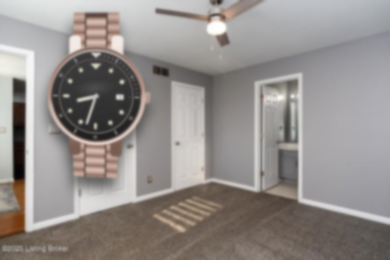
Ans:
h=8 m=33
